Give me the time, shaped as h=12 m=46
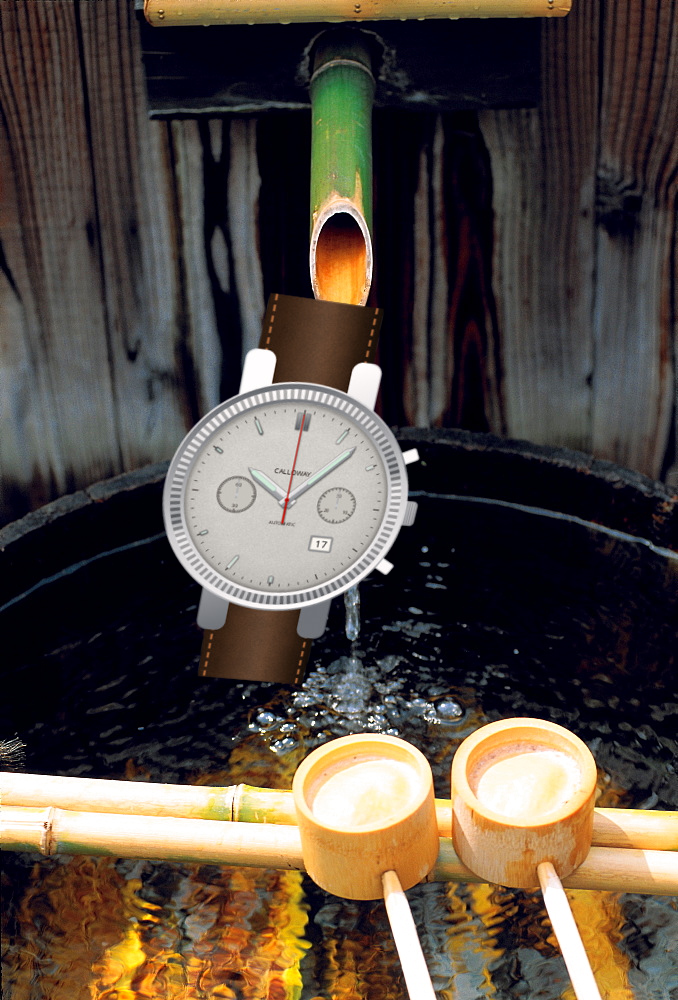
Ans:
h=10 m=7
